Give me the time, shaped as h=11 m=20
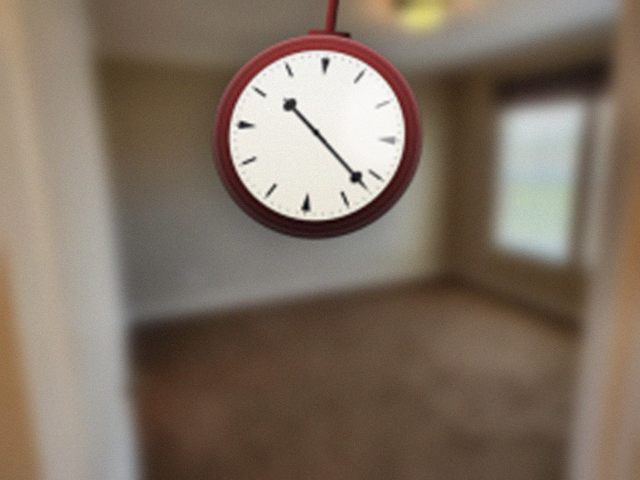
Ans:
h=10 m=22
